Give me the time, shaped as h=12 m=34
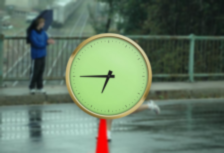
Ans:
h=6 m=45
